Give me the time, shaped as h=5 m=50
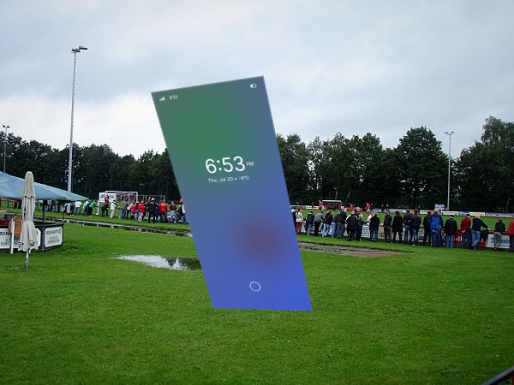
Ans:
h=6 m=53
